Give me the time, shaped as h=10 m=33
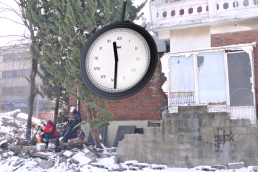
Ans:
h=11 m=29
